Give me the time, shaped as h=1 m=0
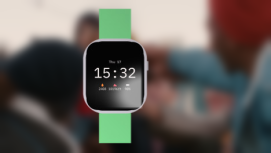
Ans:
h=15 m=32
